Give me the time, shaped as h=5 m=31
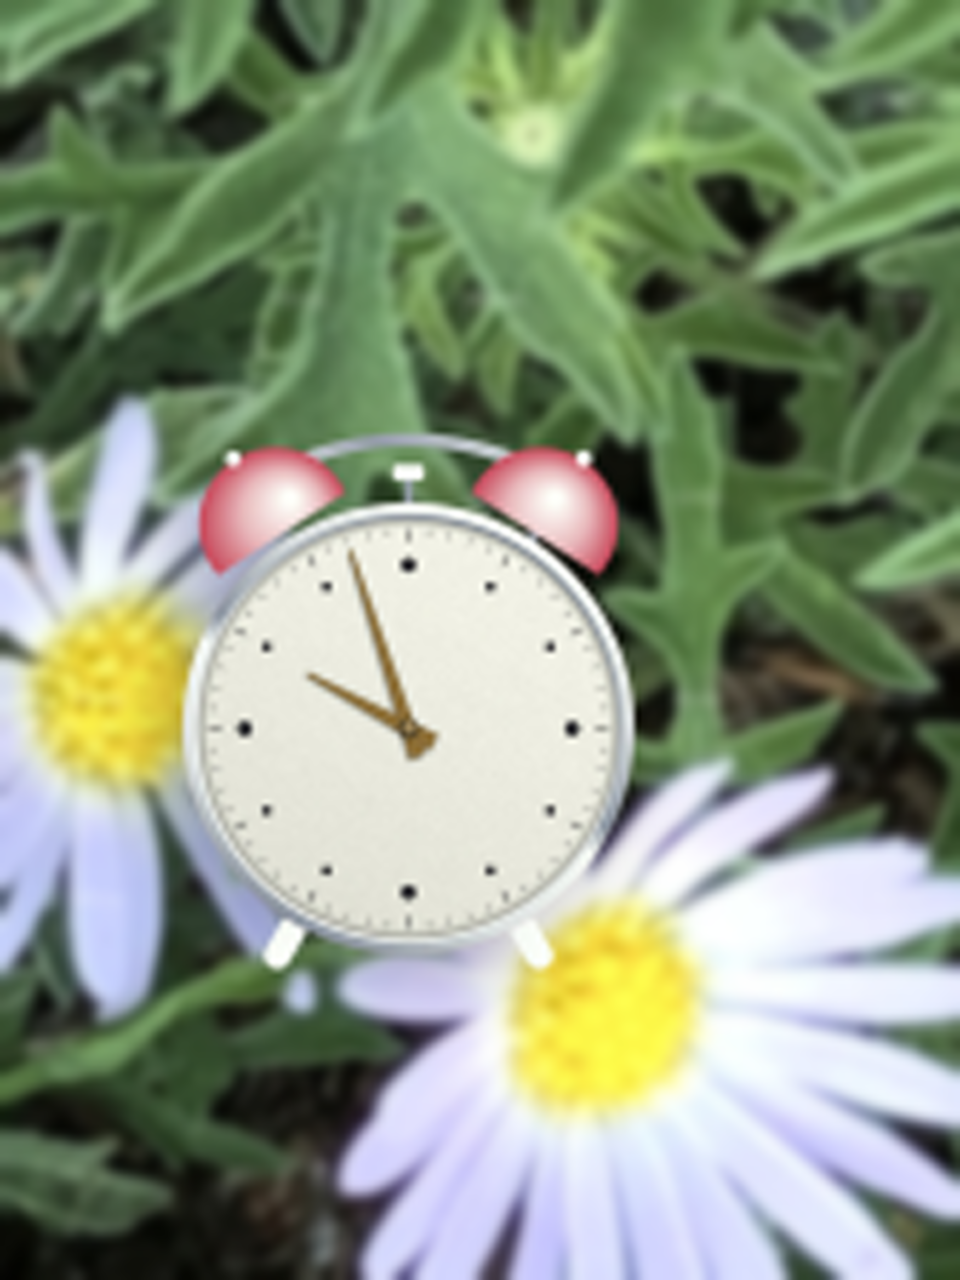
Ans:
h=9 m=57
